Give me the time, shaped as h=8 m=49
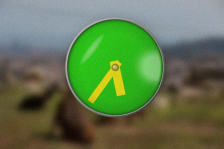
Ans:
h=5 m=36
